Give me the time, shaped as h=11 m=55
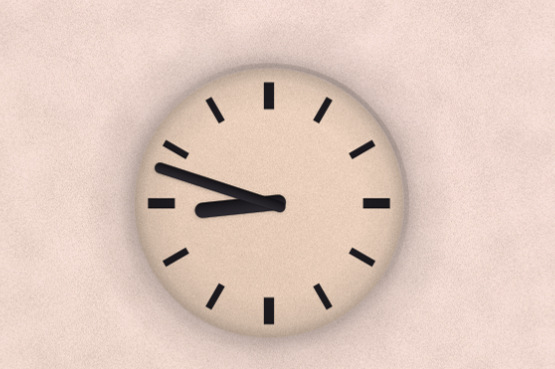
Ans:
h=8 m=48
